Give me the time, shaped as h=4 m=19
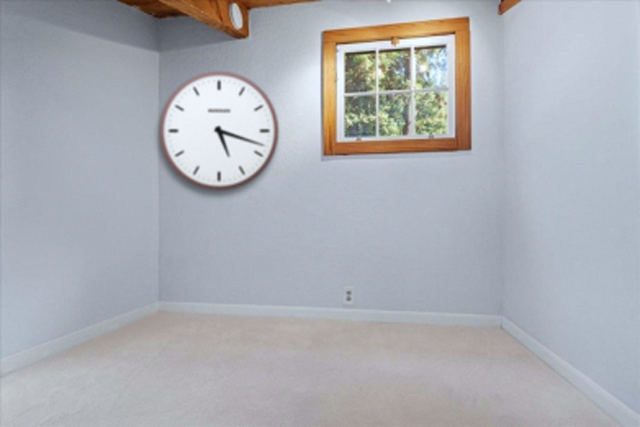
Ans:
h=5 m=18
